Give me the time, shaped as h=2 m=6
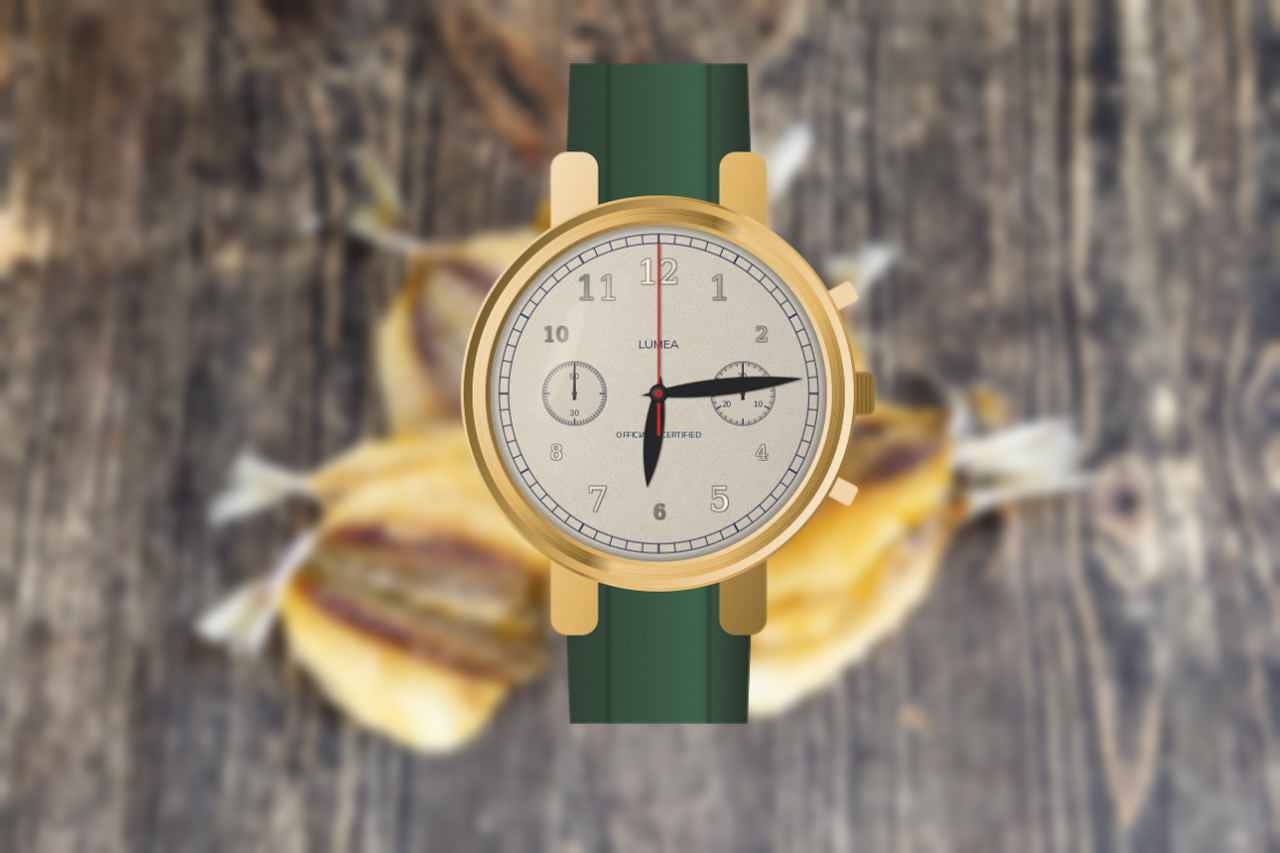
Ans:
h=6 m=14
